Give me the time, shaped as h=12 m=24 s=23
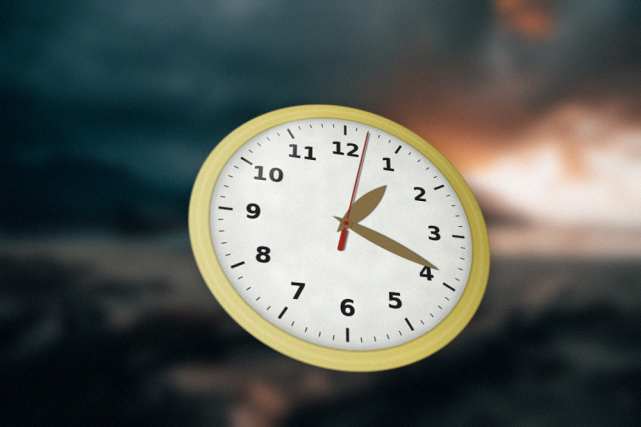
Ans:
h=1 m=19 s=2
